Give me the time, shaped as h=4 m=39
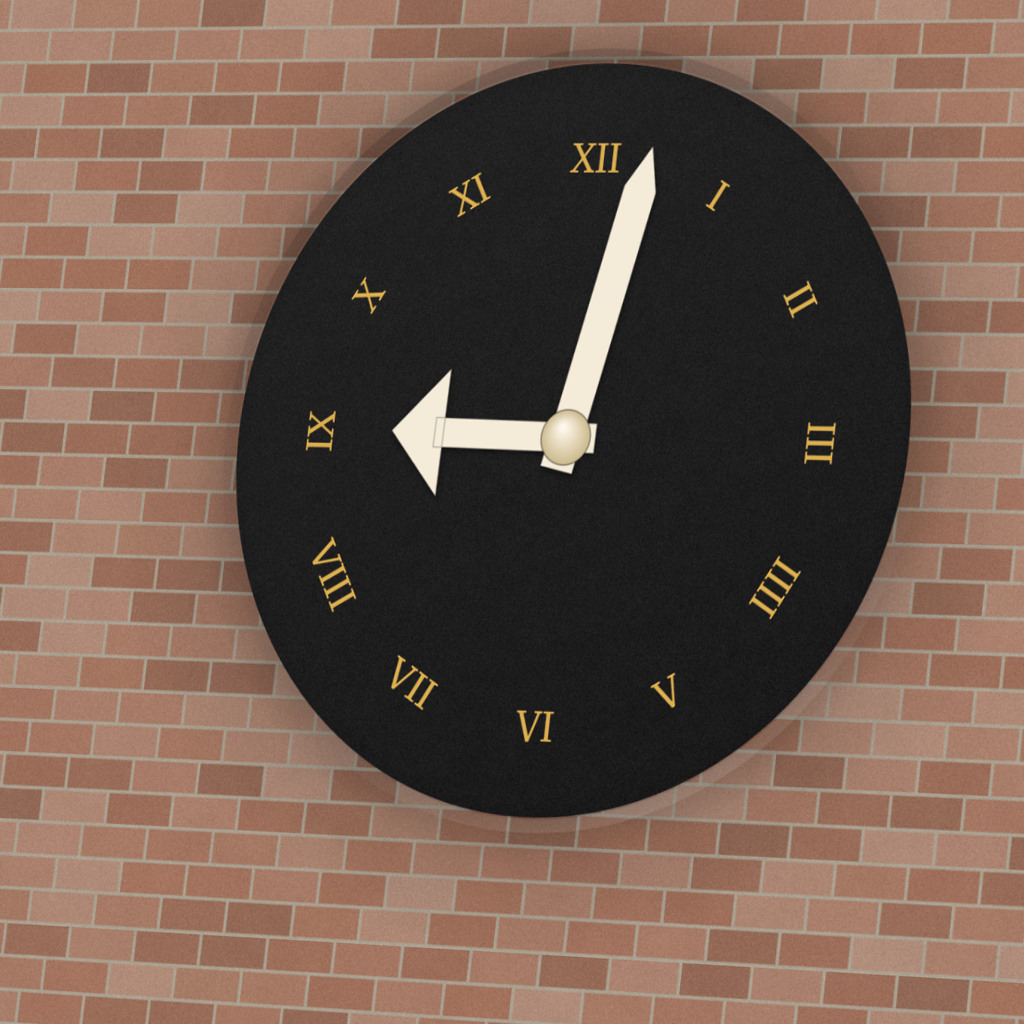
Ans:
h=9 m=2
